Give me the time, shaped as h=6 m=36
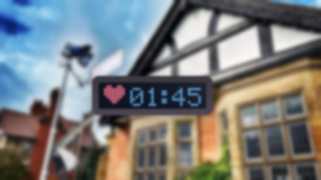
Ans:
h=1 m=45
